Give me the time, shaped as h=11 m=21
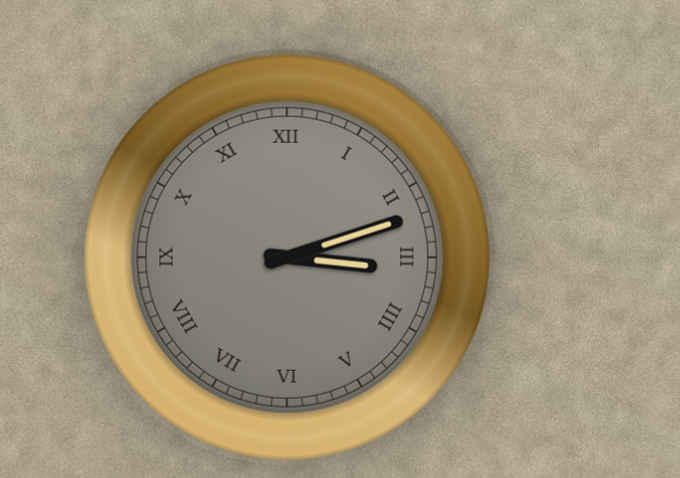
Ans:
h=3 m=12
